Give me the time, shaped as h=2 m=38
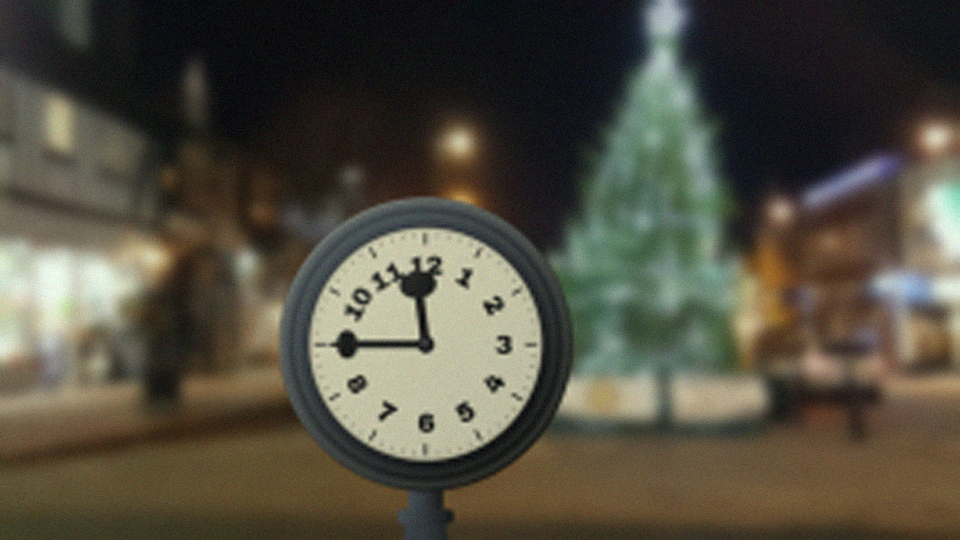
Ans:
h=11 m=45
